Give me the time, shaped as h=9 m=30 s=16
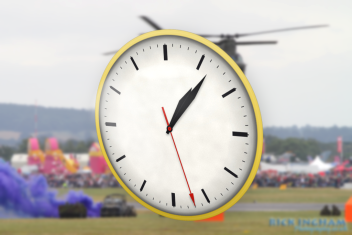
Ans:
h=1 m=6 s=27
